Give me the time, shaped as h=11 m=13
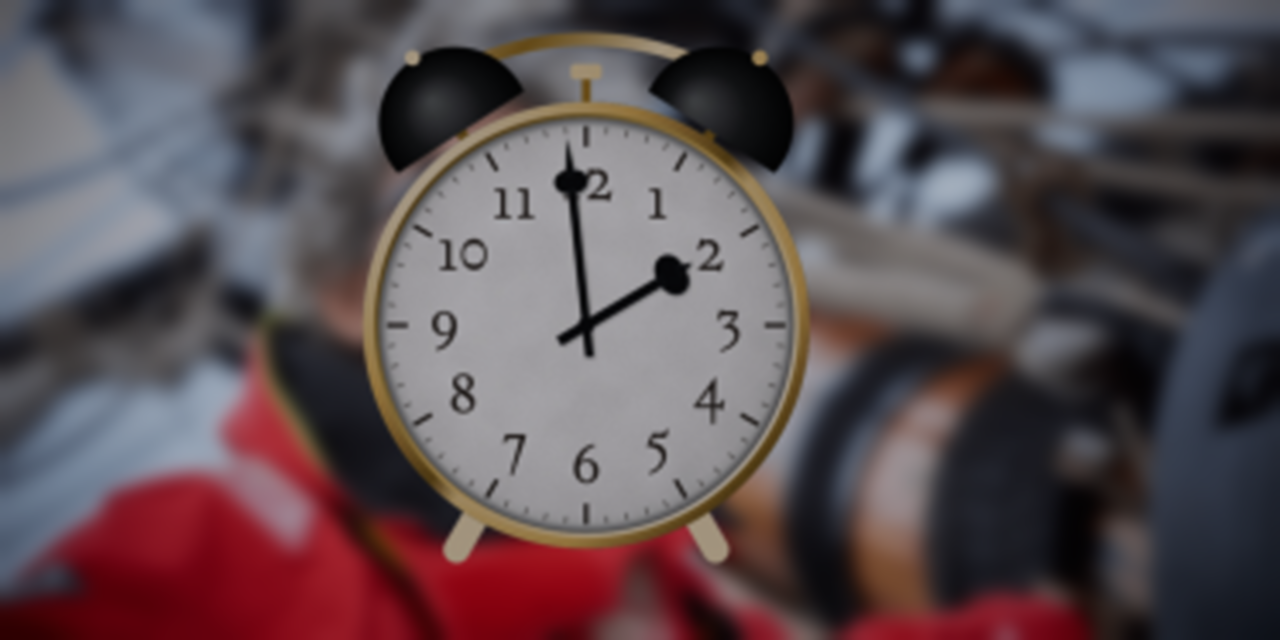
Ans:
h=1 m=59
